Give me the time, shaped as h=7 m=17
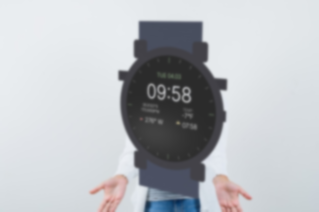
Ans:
h=9 m=58
